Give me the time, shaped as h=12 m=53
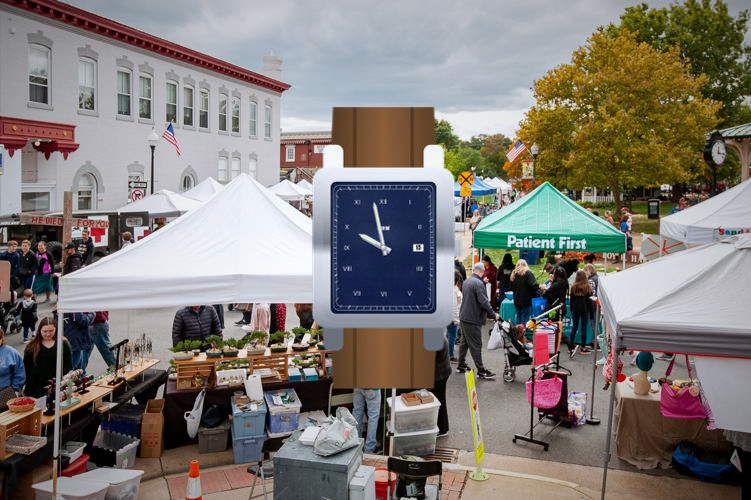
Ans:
h=9 m=58
